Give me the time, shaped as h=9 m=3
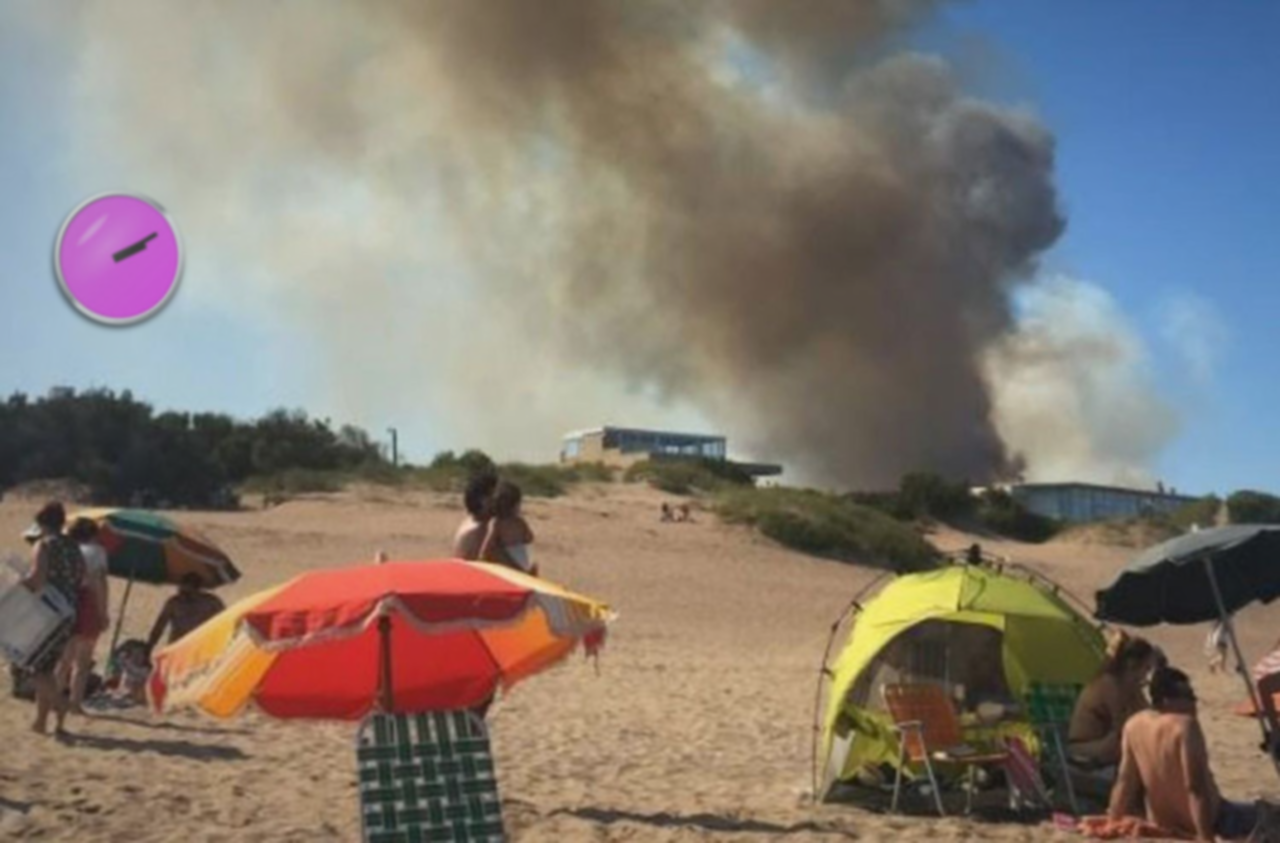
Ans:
h=2 m=10
